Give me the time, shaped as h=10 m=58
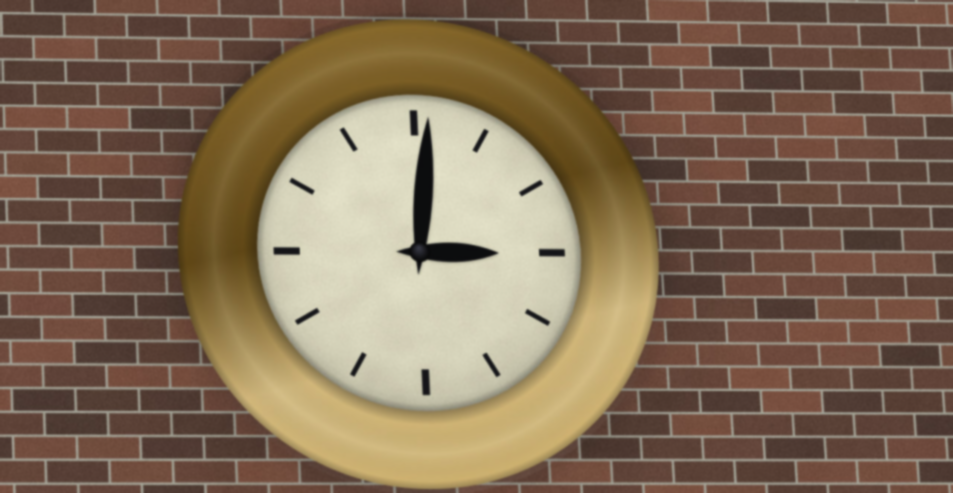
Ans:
h=3 m=1
